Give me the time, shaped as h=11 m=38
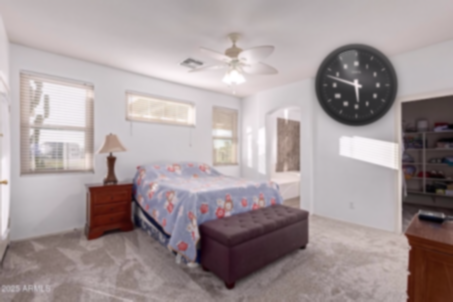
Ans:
h=5 m=48
